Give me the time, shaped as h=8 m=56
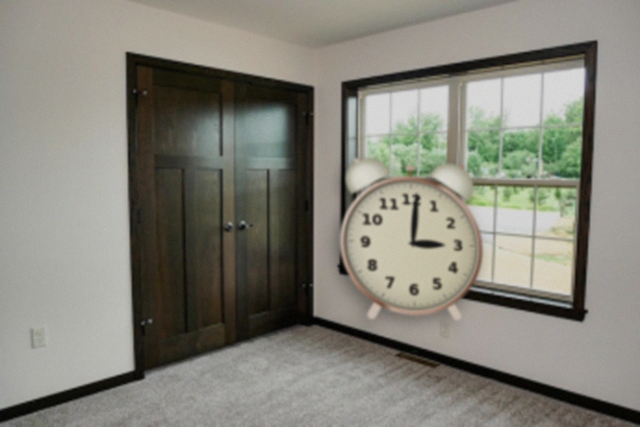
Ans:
h=3 m=1
